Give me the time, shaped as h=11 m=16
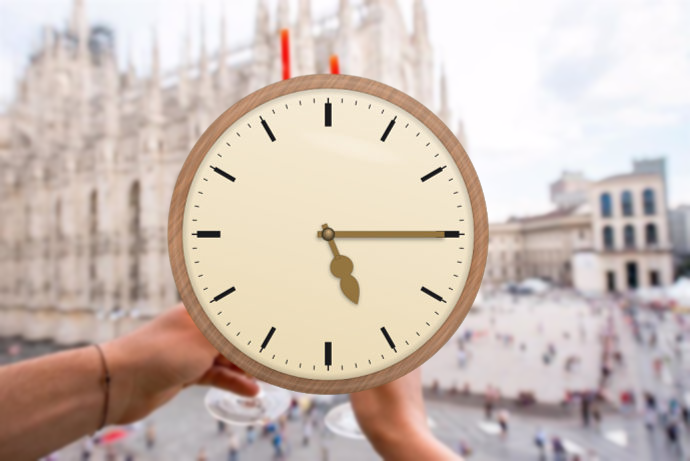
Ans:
h=5 m=15
